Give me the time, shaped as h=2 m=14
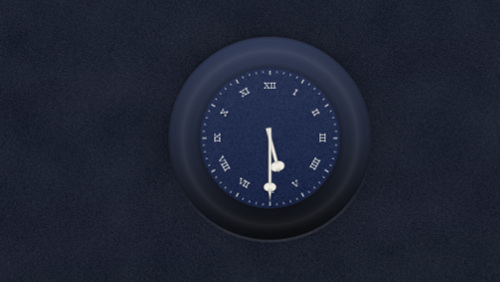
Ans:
h=5 m=30
